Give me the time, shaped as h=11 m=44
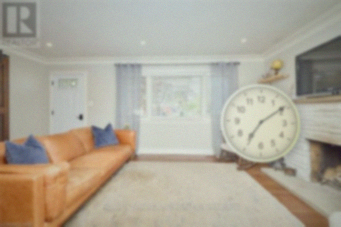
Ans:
h=7 m=9
